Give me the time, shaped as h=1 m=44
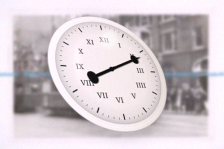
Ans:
h=8 m=11
